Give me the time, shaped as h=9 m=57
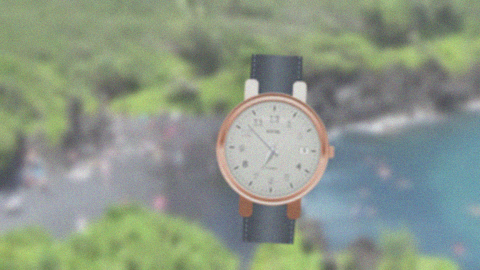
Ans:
h=6 m=52
